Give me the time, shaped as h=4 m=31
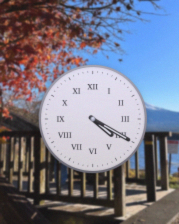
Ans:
h=4 m=20
